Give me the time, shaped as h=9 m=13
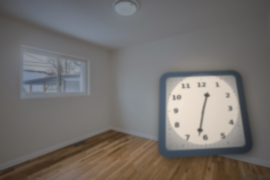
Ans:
h=12 m=32
